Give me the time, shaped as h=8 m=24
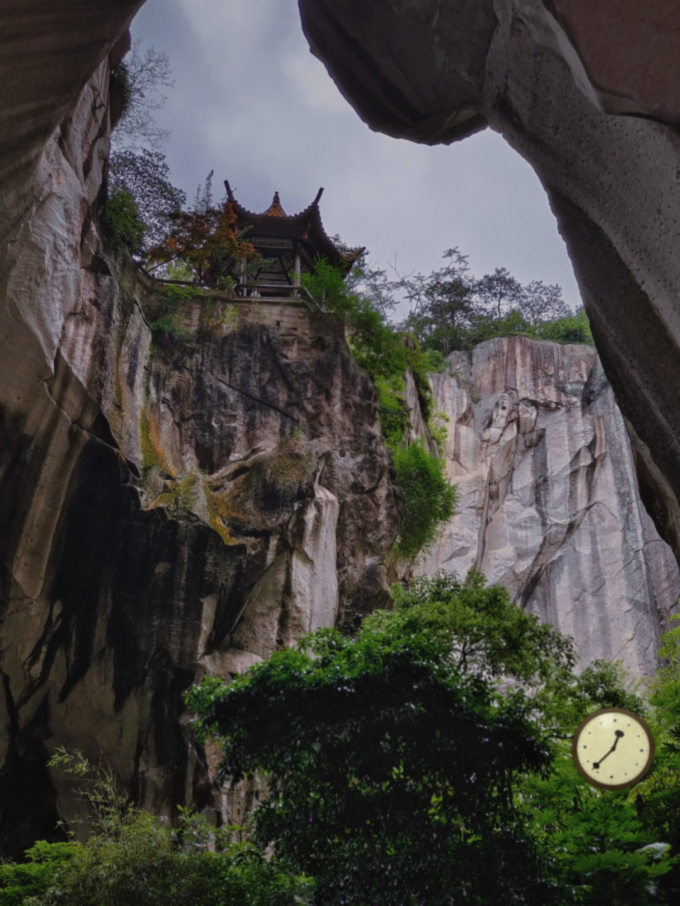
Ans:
h=12 m=37
